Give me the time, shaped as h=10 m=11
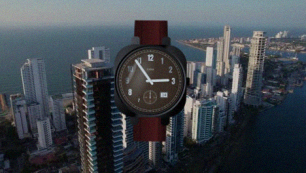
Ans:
h=2 m=54
